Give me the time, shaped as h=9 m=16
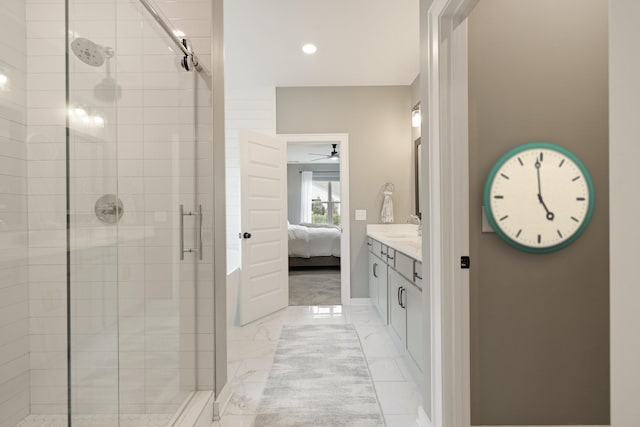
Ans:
h=4 m=59
